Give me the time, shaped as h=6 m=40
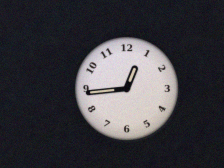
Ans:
h=12 m=44
